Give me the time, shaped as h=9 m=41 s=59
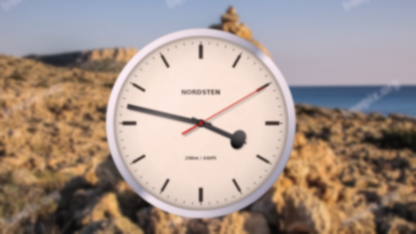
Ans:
h=3 m=47 s=10
